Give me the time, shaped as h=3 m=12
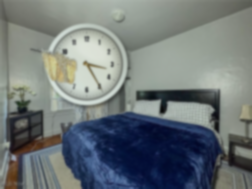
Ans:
h=3 m=25
